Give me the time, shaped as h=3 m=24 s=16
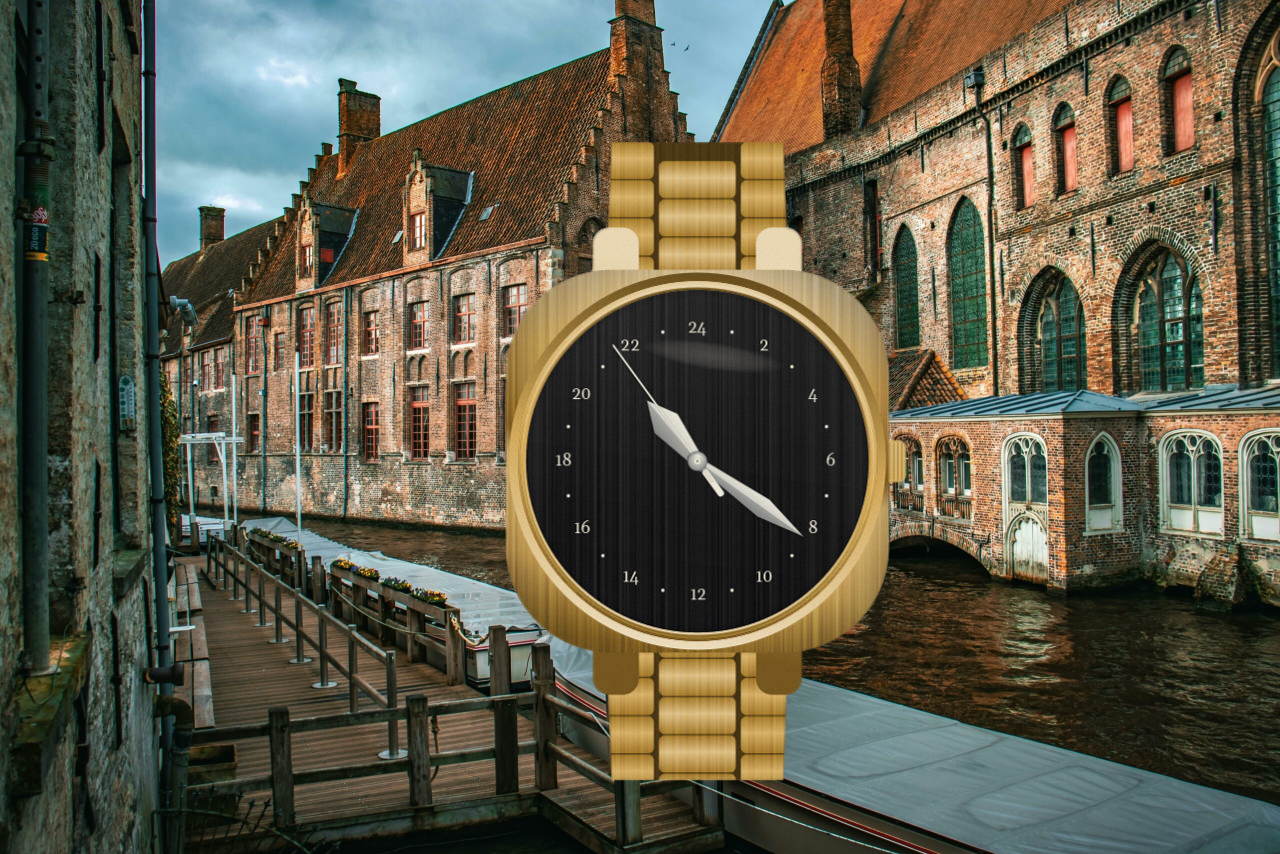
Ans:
h=21 m=20 s=54
